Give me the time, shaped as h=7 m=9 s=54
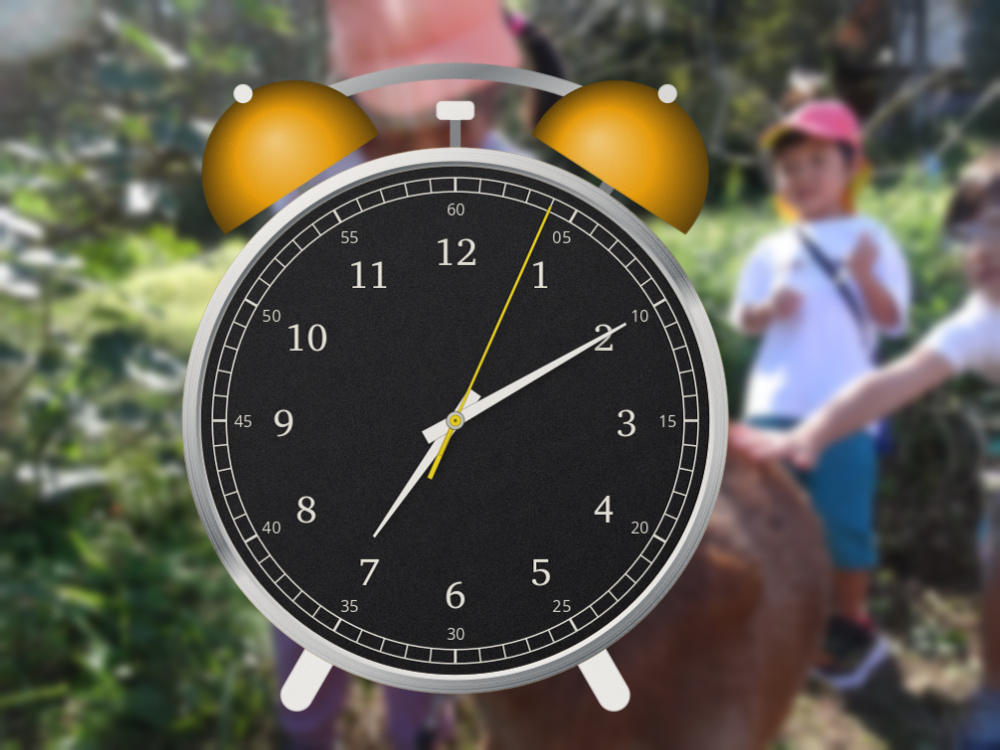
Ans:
h=7 m=10 s=4
